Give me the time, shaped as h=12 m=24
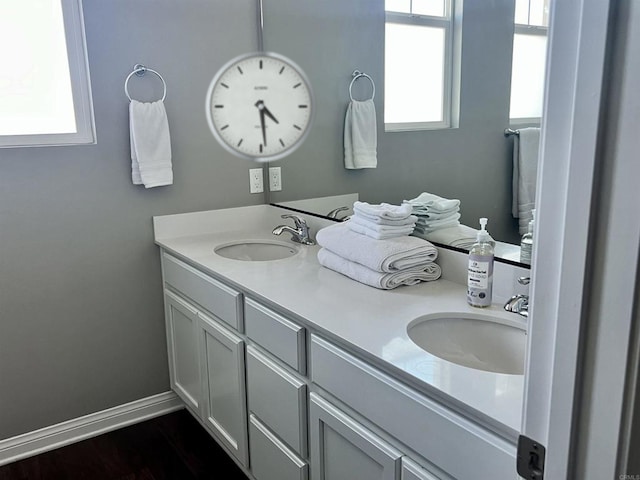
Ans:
h=4 m=29
